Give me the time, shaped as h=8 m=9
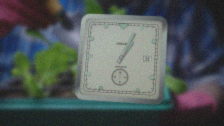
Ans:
h=1 m=4
